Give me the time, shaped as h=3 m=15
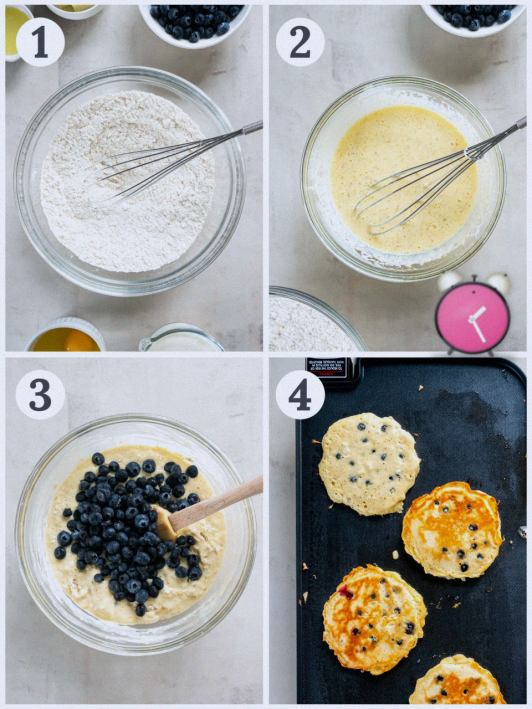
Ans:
h=1 m=25
